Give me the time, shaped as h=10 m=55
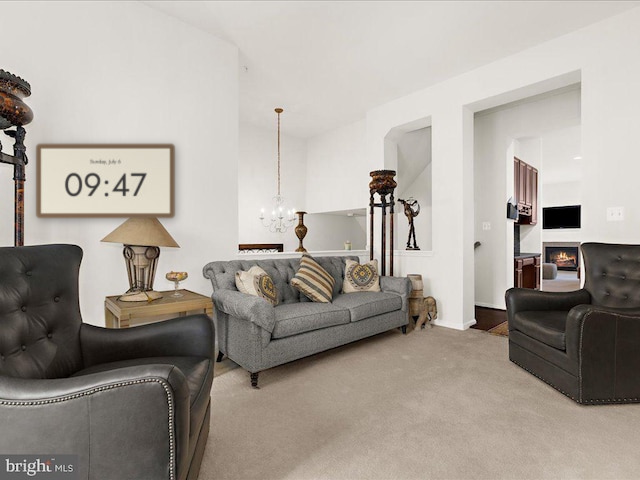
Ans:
h=9 m=47
